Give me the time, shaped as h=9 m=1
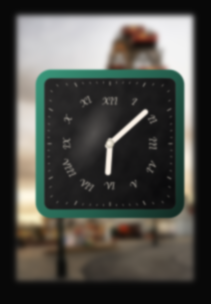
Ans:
h=6 m=8
